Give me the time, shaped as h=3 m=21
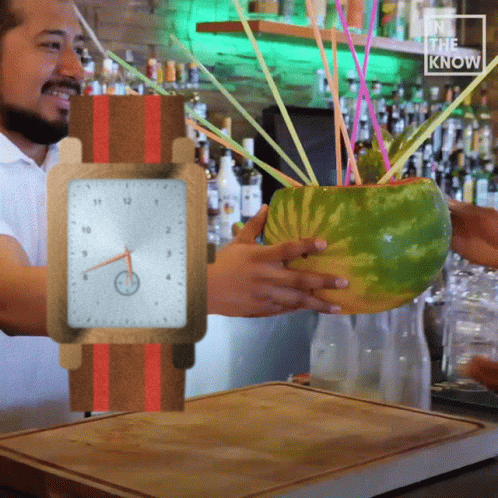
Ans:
h=5 m=41
